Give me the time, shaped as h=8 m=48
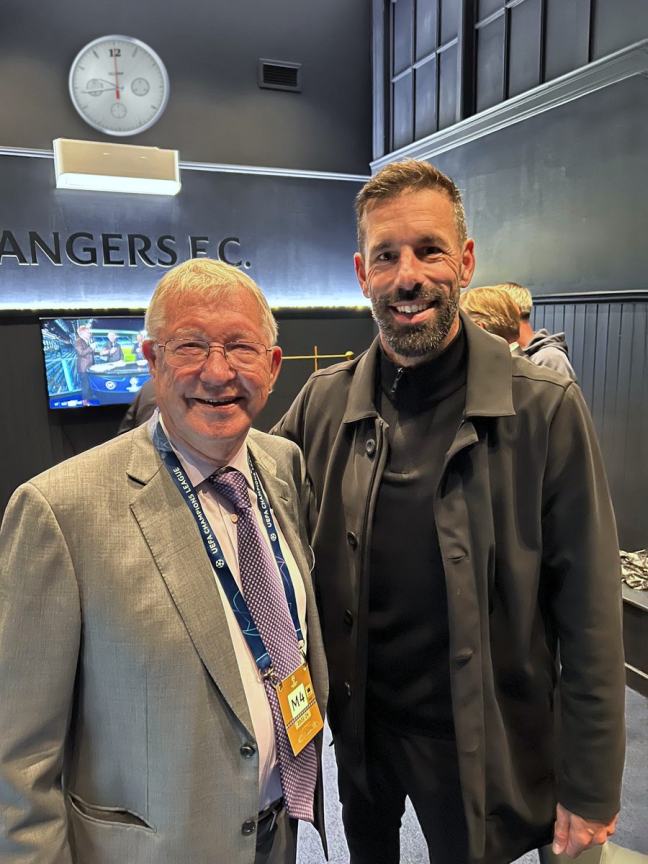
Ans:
h=9 m=44
